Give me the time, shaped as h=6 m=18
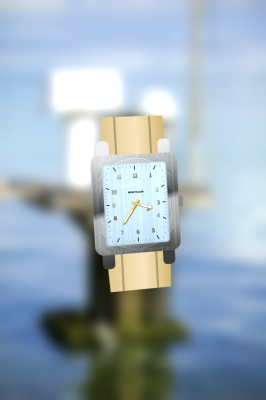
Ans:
h=3 m=36
